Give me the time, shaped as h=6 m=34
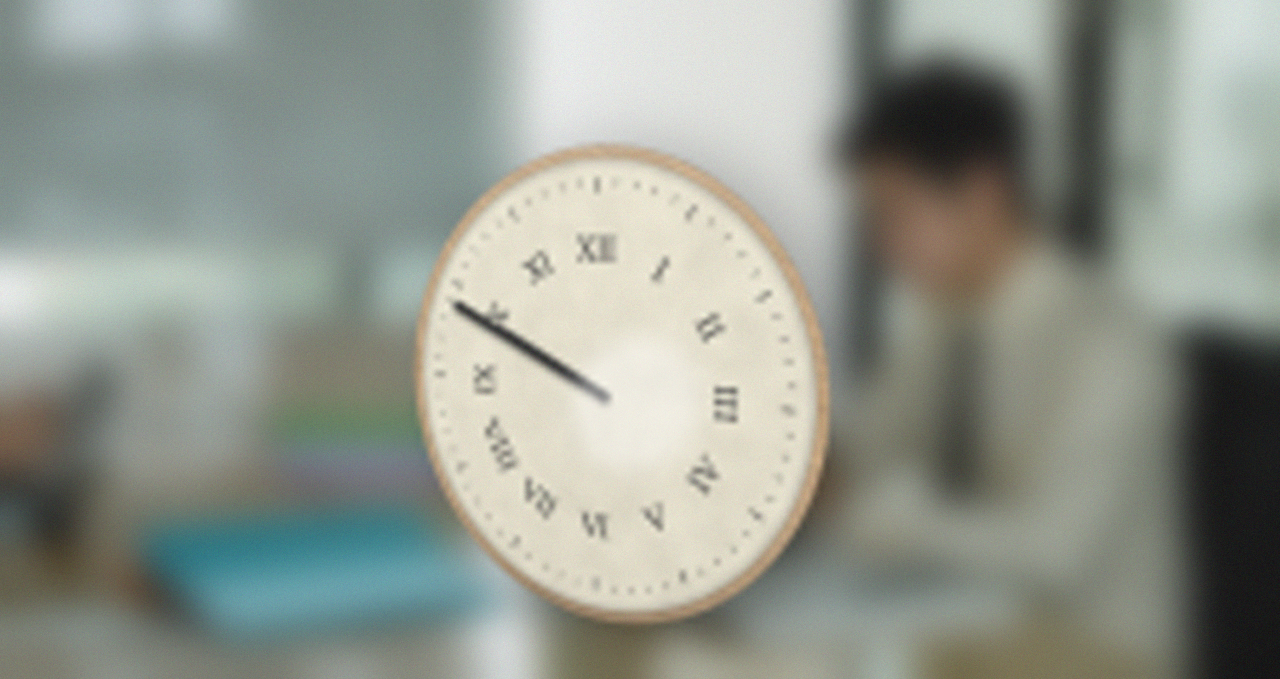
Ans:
h=9 m=49
